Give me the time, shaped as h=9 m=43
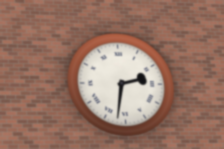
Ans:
h=2 m=32
